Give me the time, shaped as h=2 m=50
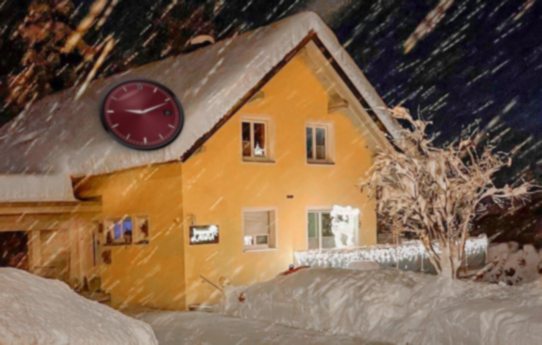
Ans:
h=9 m=11
